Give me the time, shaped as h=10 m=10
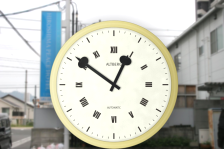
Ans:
h=12 m=51
